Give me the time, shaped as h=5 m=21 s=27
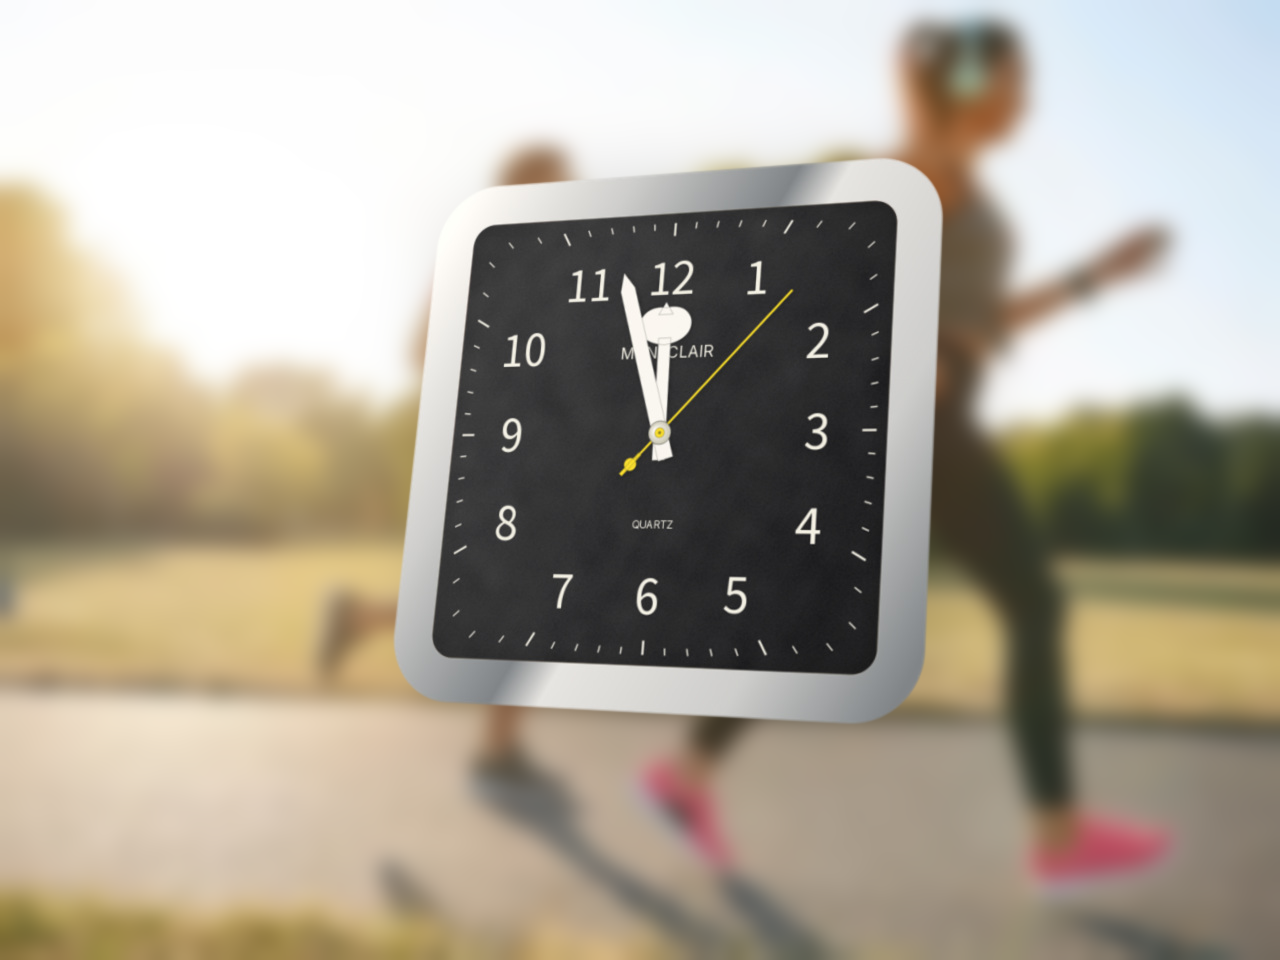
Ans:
h=11 m=57 s=7
